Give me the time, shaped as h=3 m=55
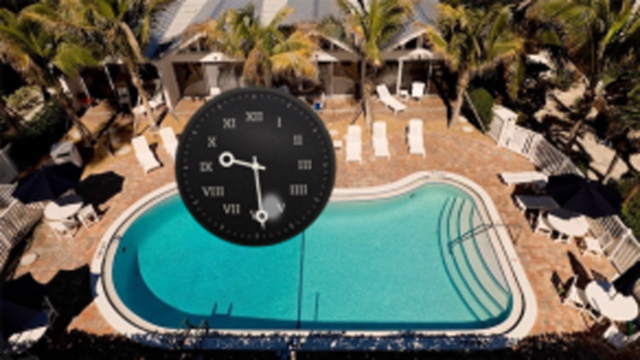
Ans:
h=9 m=29
